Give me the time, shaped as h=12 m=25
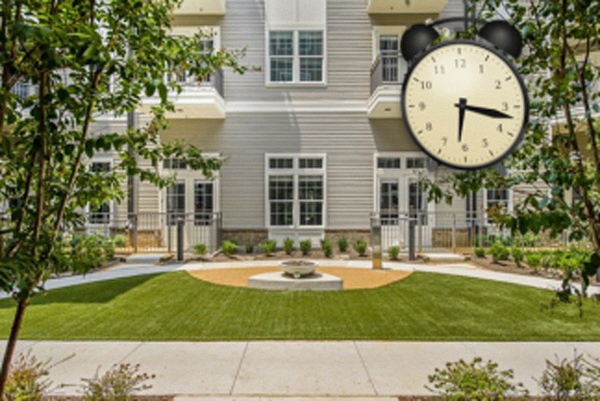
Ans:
h=6 m=17
